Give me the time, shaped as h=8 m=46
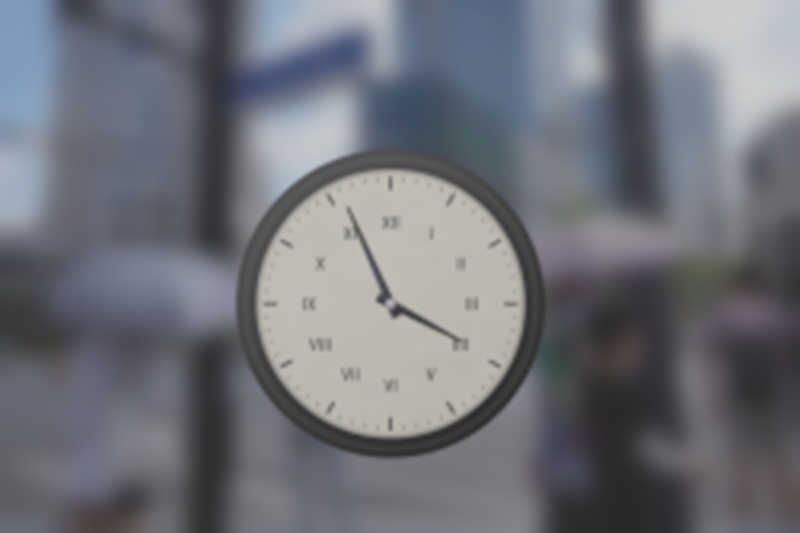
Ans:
h=3 m=56
